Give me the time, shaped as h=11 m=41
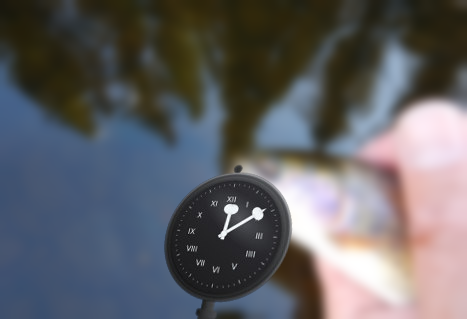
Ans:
h=12 m=9
